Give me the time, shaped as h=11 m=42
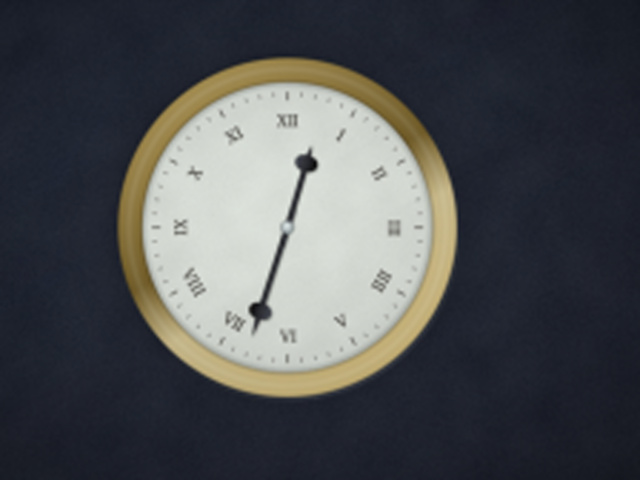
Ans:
h=12 m=33
